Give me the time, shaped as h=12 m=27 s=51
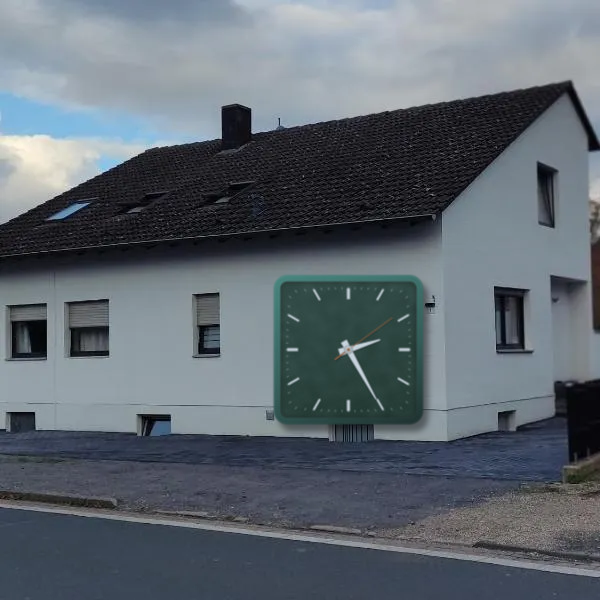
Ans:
h=2 m=25 s=9
